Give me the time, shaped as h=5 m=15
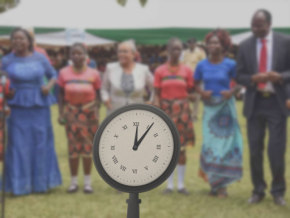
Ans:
h=12 m=6
